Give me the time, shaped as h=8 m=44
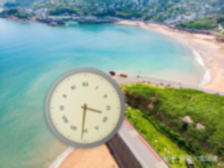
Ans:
h=3 m=31
